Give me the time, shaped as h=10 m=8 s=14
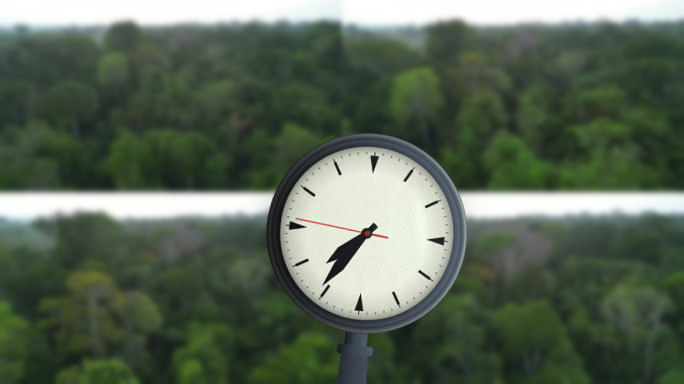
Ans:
h=7 m=35 s=46
